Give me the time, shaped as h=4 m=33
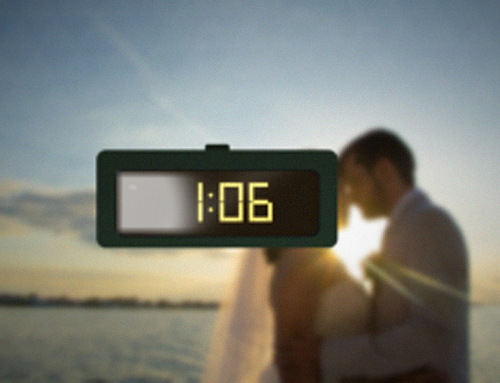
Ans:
h=1 m=6
